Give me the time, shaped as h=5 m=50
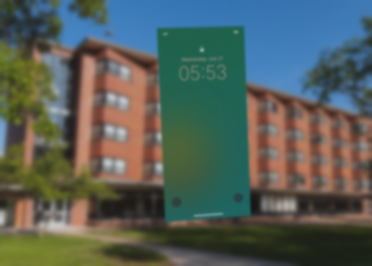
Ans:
h=5 m=53
